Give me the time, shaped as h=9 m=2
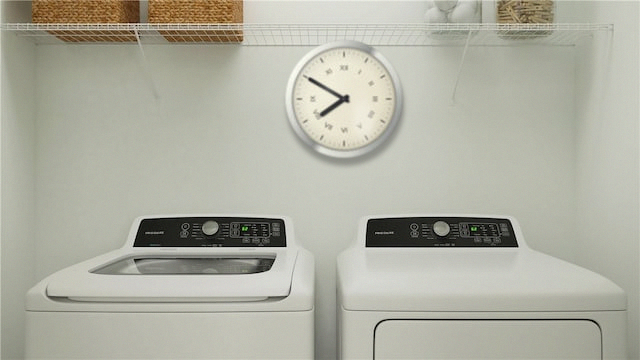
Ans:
h=7 m=50
